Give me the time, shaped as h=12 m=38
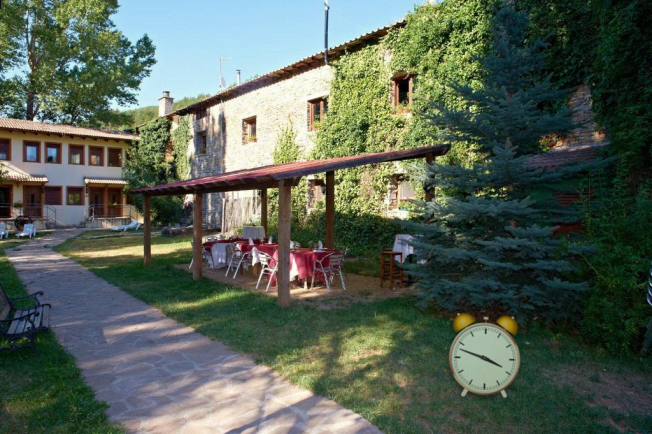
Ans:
h=3 m=48
